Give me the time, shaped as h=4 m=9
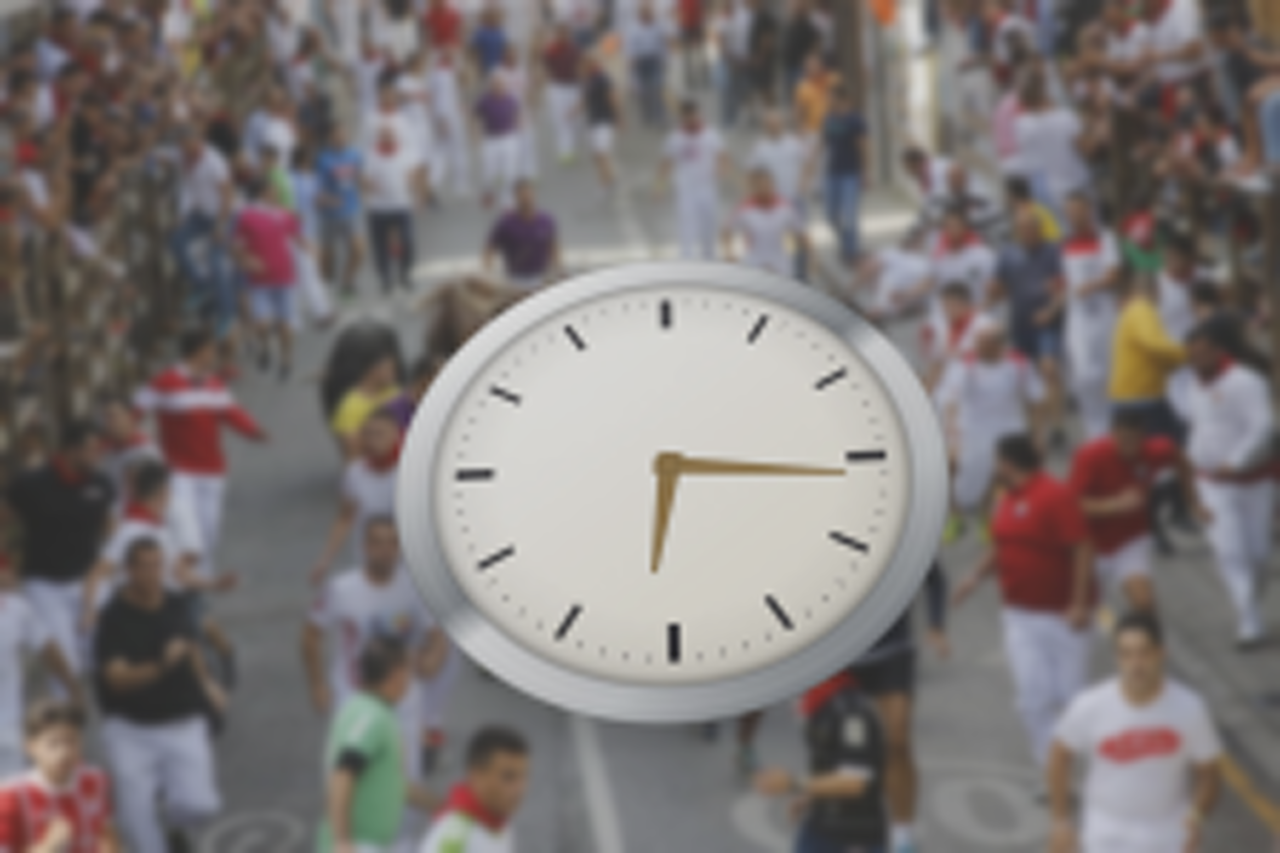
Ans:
h=6 m=16
